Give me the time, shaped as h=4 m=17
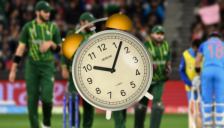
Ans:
h=10 m=7
